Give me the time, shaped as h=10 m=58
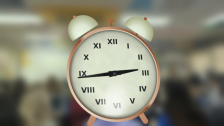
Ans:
h=2 m=44
